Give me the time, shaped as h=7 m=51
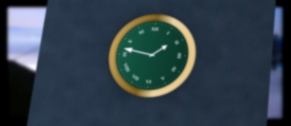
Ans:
h=1 m=47
